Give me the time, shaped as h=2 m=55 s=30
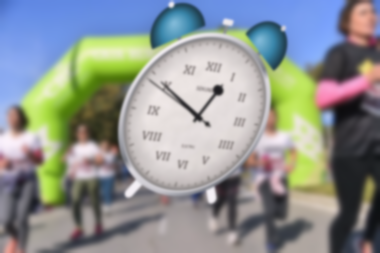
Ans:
h=12 m=49 s=49
